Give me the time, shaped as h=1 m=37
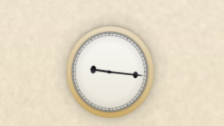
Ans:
h=9 m=16
